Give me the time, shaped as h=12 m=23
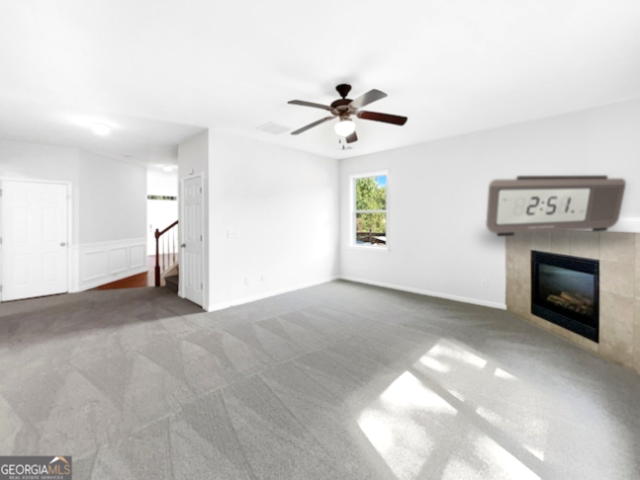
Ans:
h=2 m=51
